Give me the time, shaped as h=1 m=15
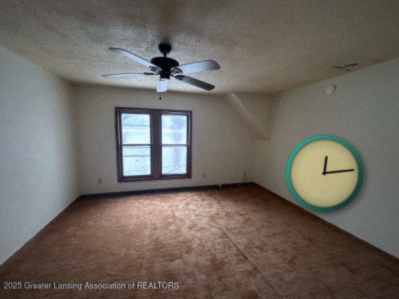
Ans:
h=12 m=14
